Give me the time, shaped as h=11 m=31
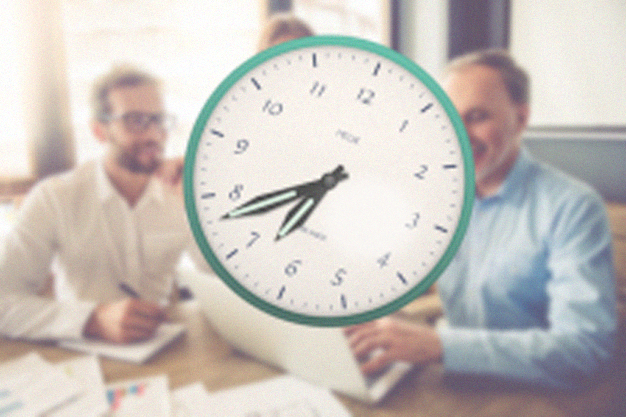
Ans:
h=6 m=38
